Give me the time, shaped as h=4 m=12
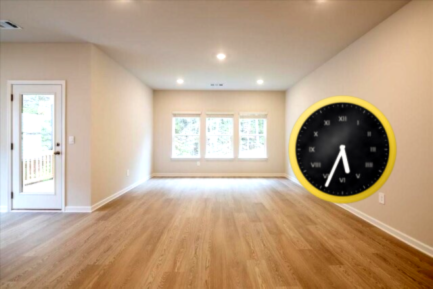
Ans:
h=5 m=34
